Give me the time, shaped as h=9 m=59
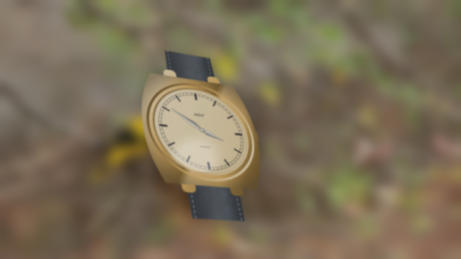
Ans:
h=3 m=51
